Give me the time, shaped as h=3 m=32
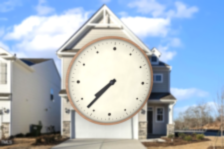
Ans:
h=7 m=37
